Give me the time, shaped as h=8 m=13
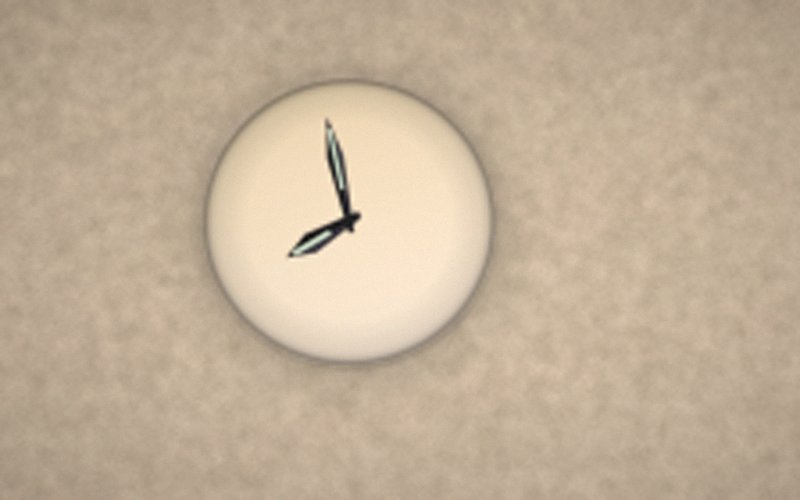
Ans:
h=7 m=58
